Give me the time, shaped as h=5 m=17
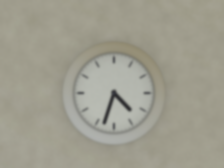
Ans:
h=4 m=33
